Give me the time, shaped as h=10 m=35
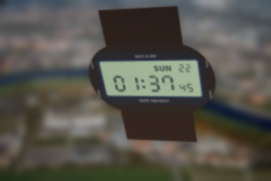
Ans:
h=1 m=37
